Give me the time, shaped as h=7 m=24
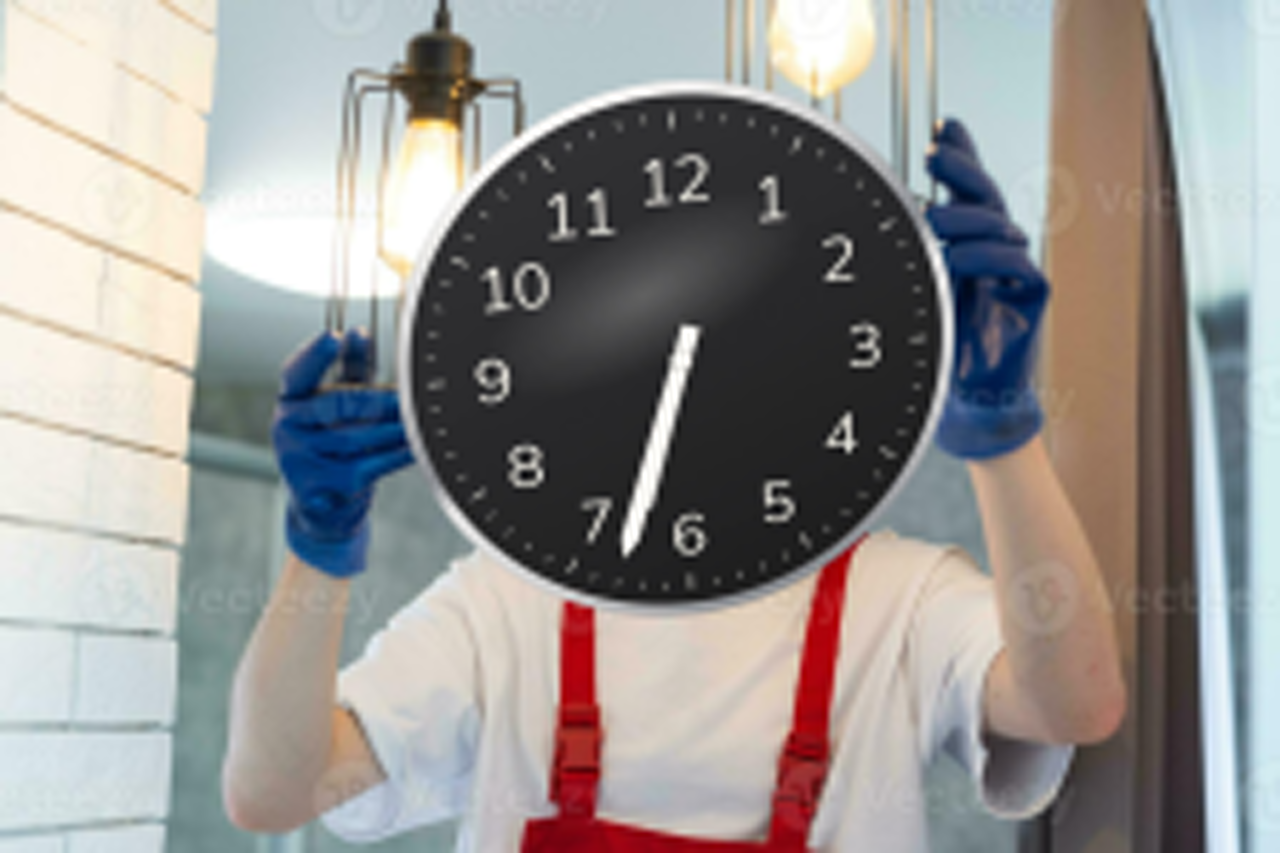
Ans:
h=6 m=33
